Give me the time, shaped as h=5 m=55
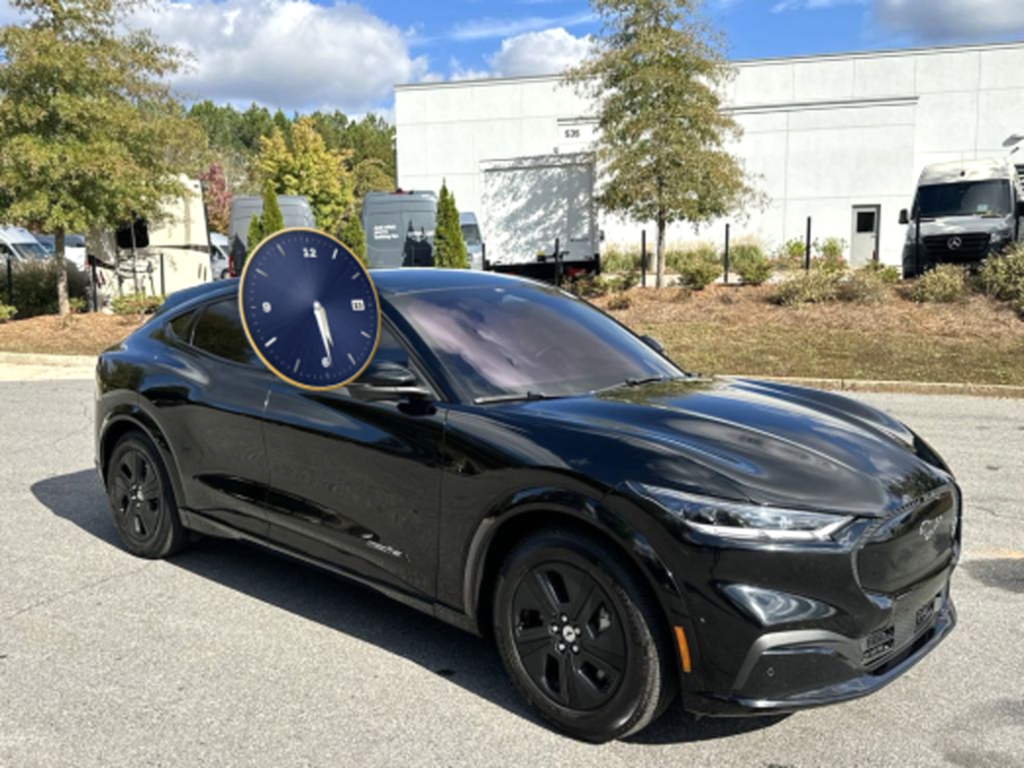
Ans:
h=5 m=29
